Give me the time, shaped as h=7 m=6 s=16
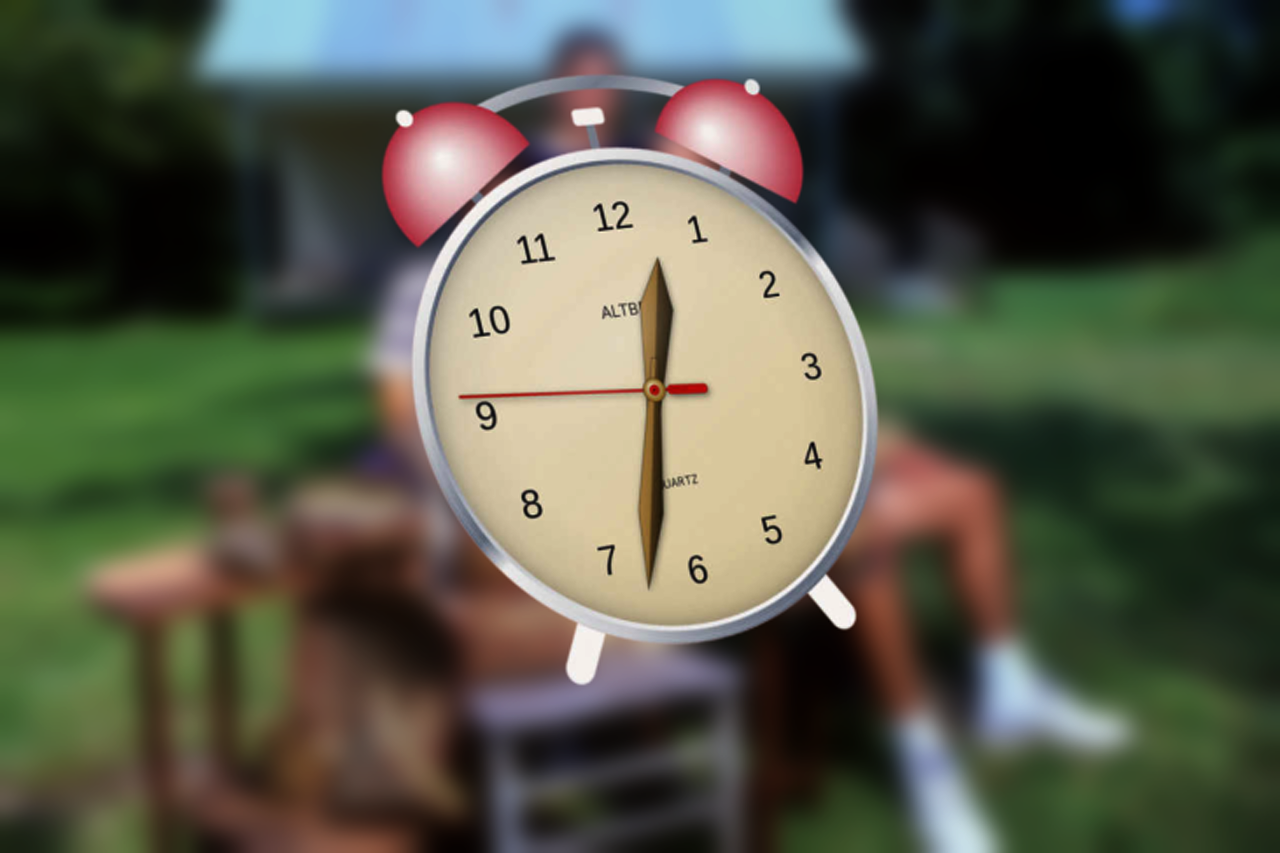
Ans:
h=12 m=32 s=46
